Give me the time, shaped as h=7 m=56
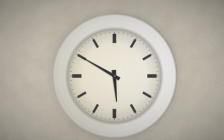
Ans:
h=5 m=50
